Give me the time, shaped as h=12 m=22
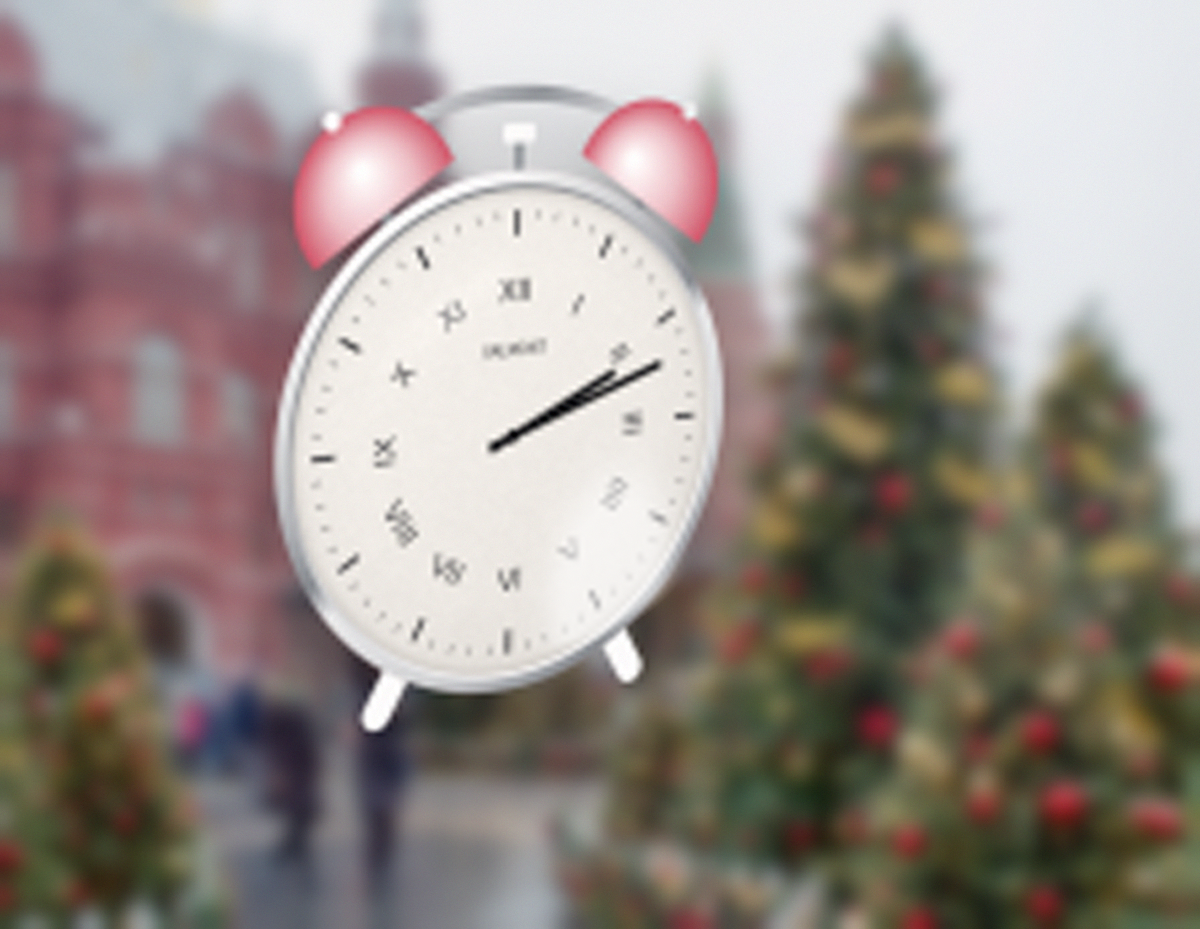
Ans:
h=2 m=12
